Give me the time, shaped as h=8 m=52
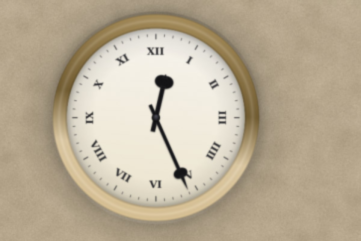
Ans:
h=12 m=26
